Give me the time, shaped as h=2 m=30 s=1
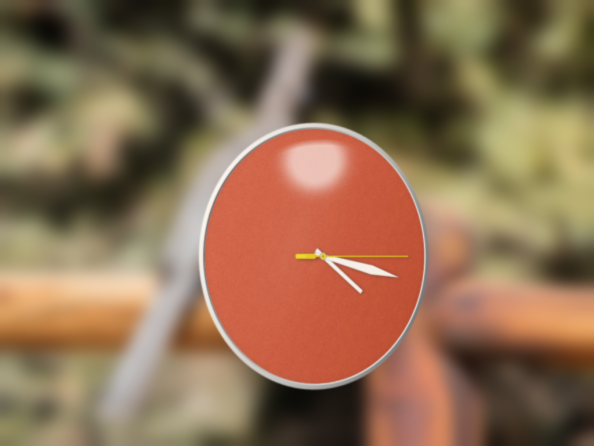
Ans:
h=4 m=17 s=15
